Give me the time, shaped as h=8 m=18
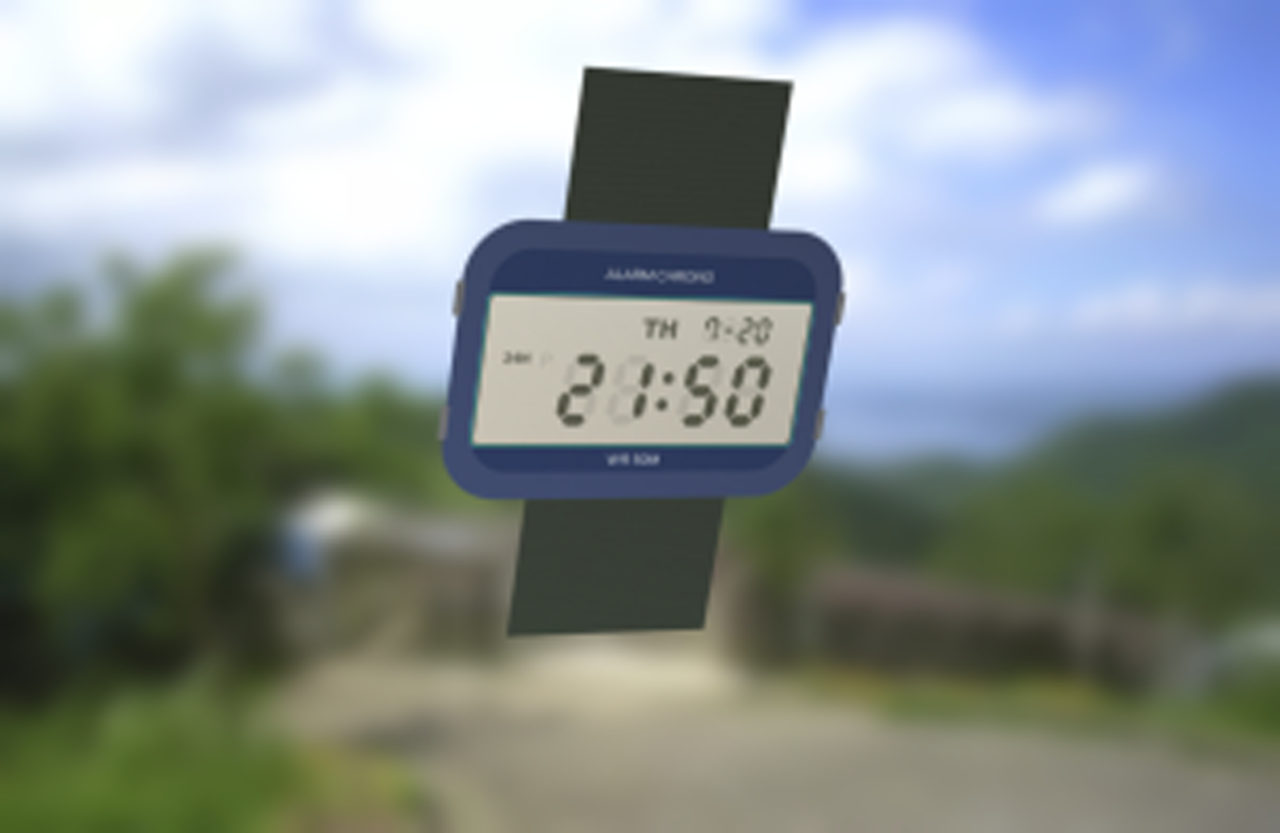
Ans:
h=21 m=50
